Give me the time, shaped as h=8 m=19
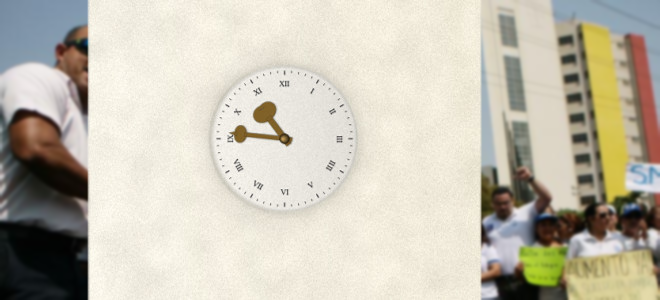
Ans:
h=10 m=46
